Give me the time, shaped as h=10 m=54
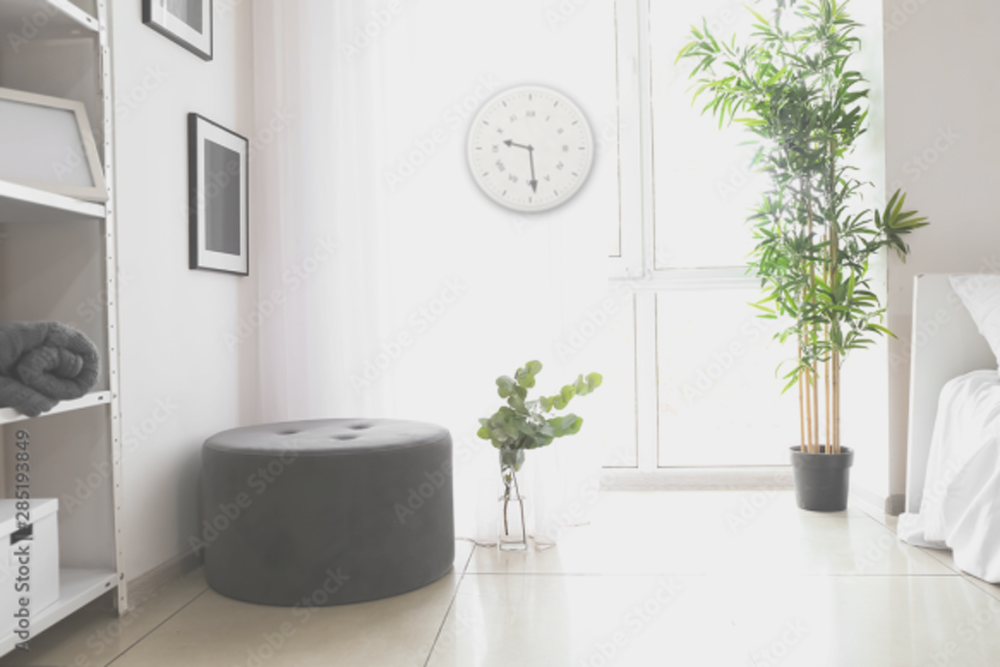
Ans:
h=9 m=29
